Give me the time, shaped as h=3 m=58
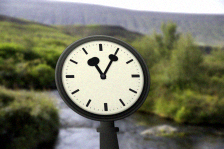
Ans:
h=11 m=5
